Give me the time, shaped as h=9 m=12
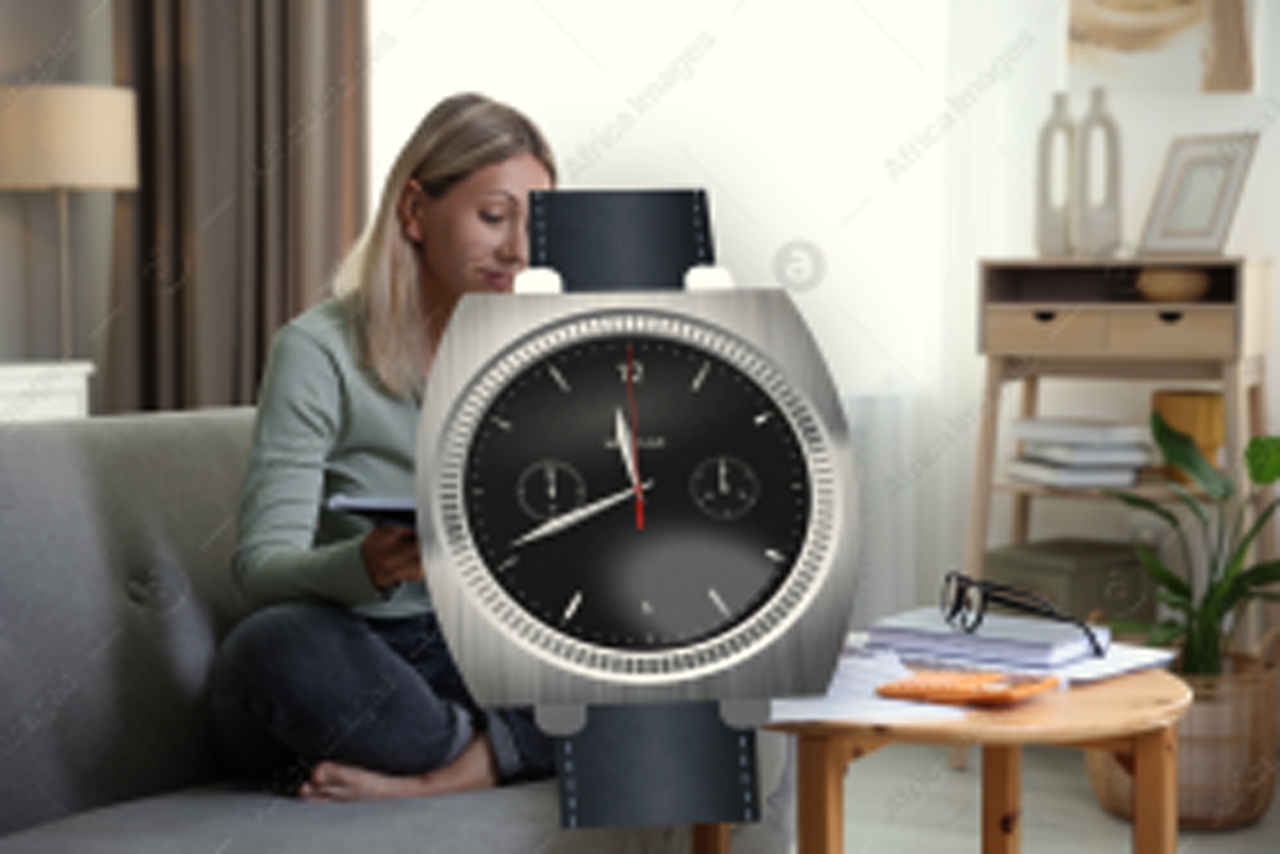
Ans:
h=11 m=41
